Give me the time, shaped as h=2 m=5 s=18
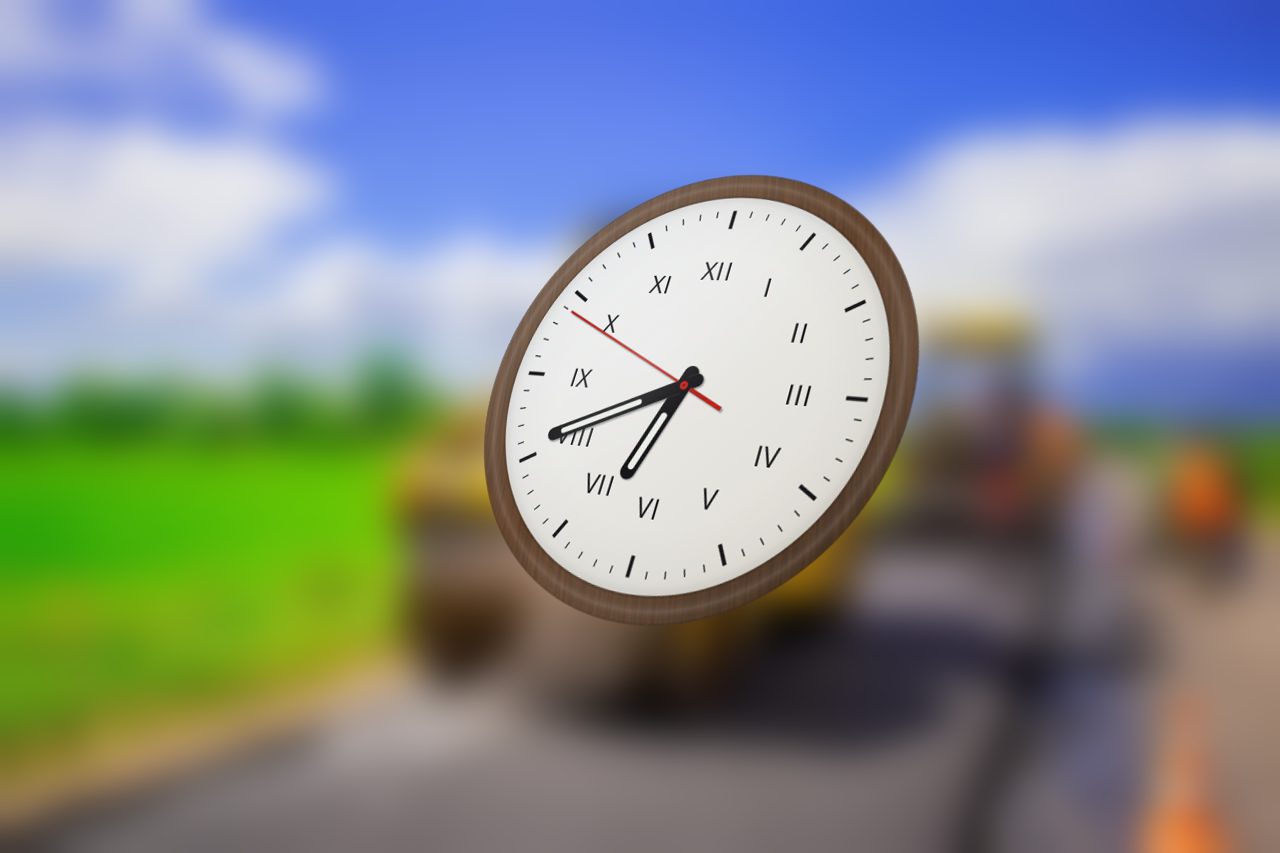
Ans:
h=6 m=40 s=49
